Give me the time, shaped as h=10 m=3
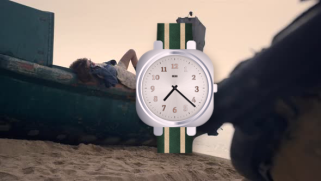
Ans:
h=7 m=22
